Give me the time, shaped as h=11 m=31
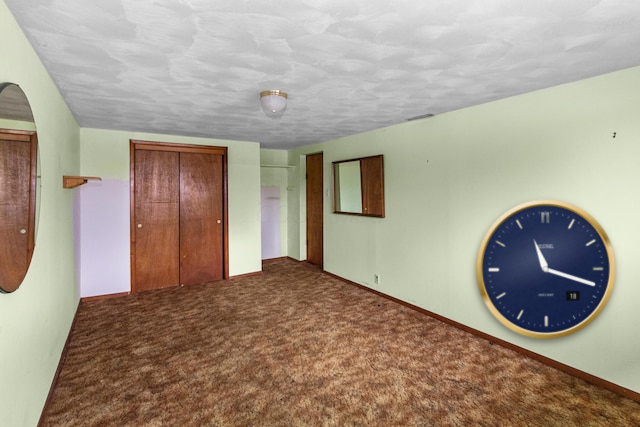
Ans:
h=11 m=18
